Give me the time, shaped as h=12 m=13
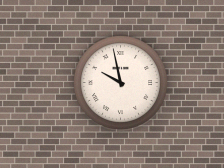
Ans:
h=9 m=58
